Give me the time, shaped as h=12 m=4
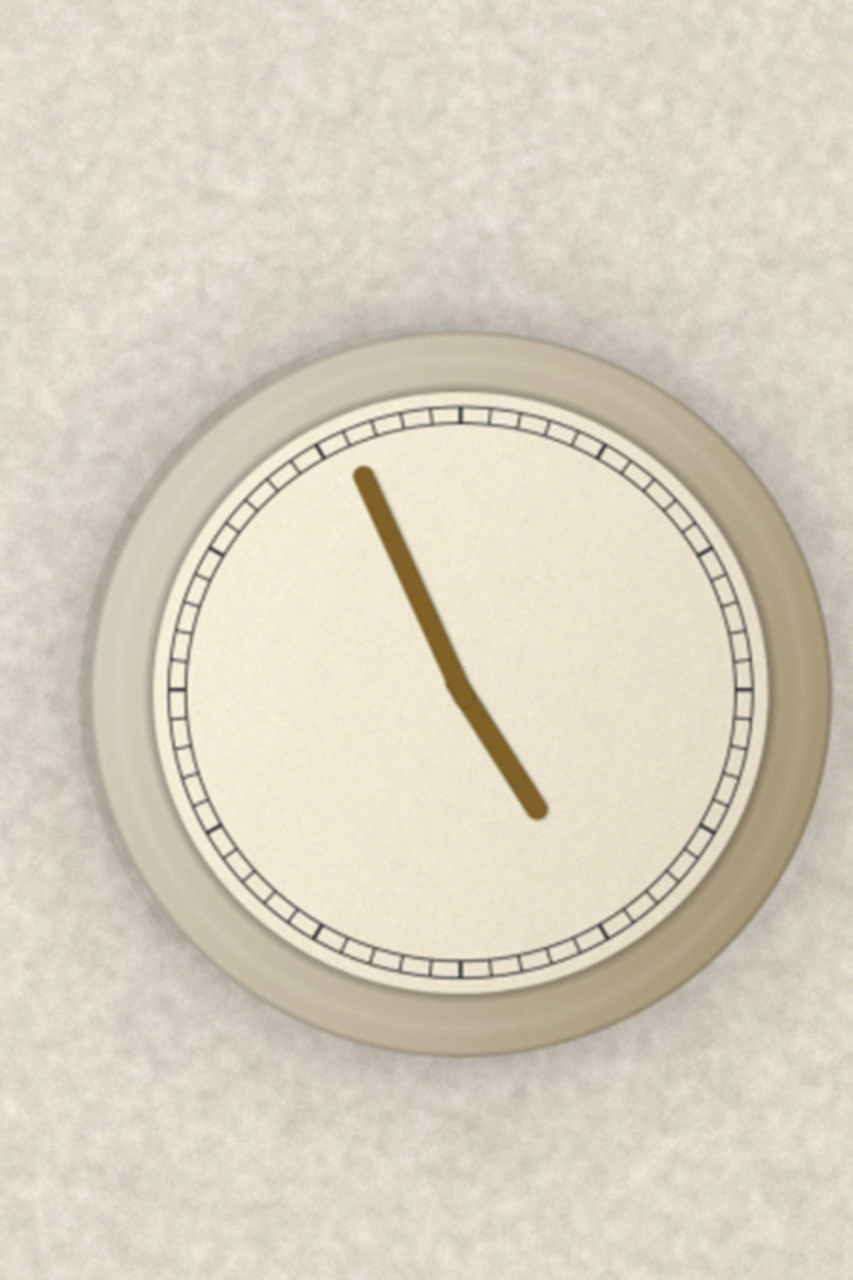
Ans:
h=4 m=56
